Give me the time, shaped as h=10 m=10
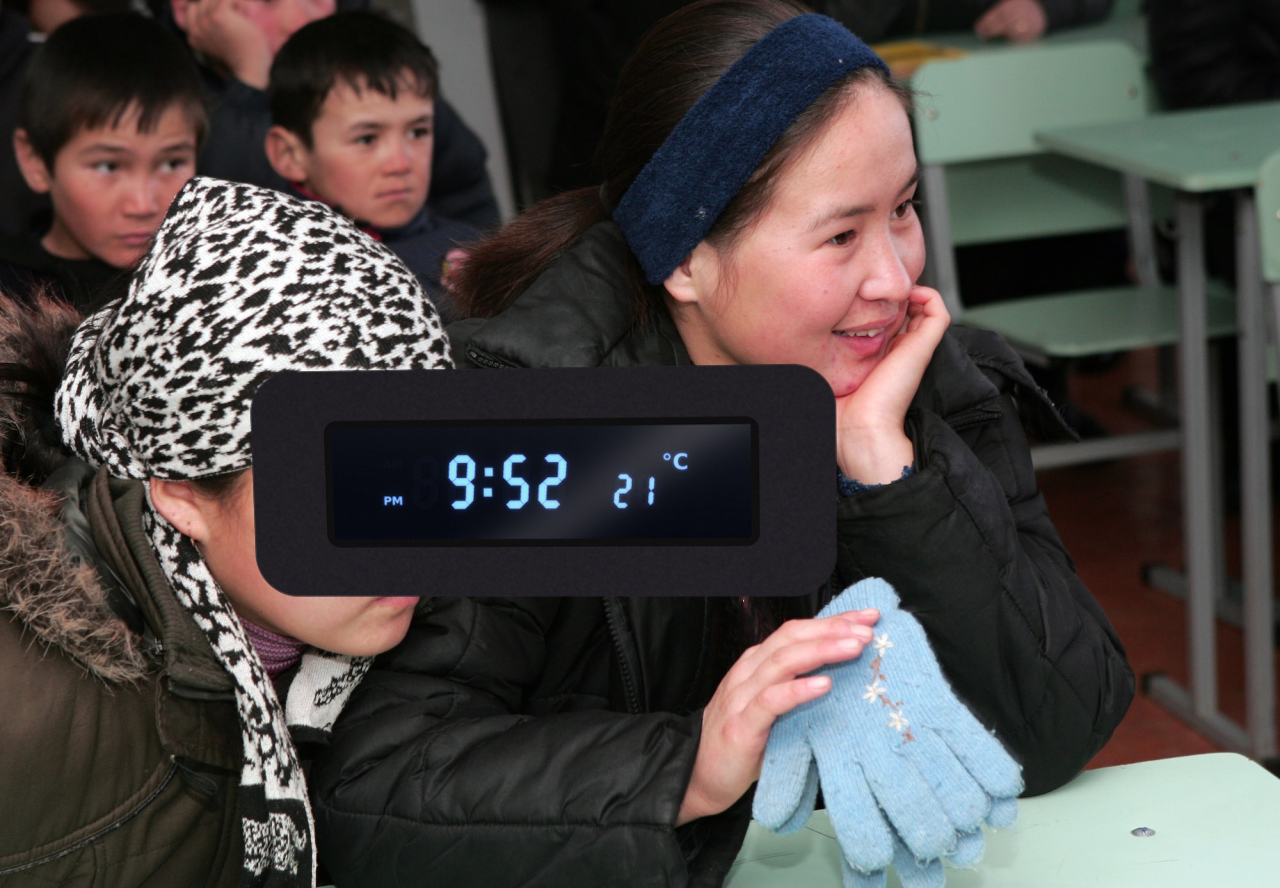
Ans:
h=9 m=52
